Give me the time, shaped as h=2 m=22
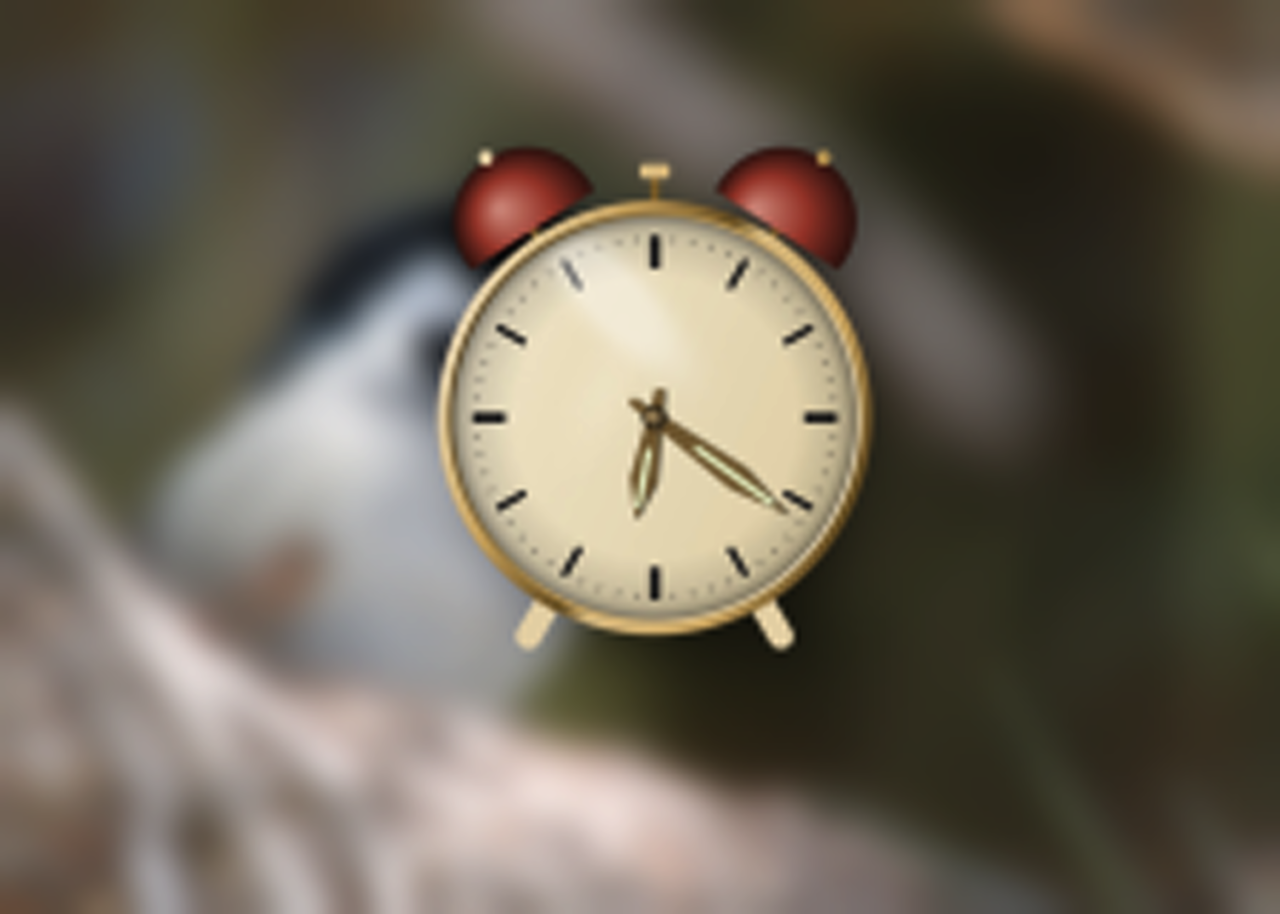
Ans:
h=6 m=21
